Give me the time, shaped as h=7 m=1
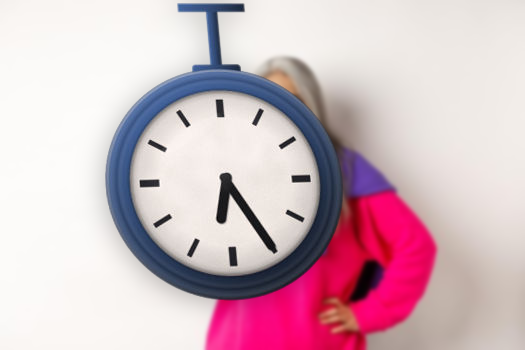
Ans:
h=6 m=25
